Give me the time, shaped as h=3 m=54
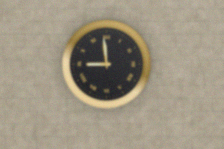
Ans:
h=8 m=59
